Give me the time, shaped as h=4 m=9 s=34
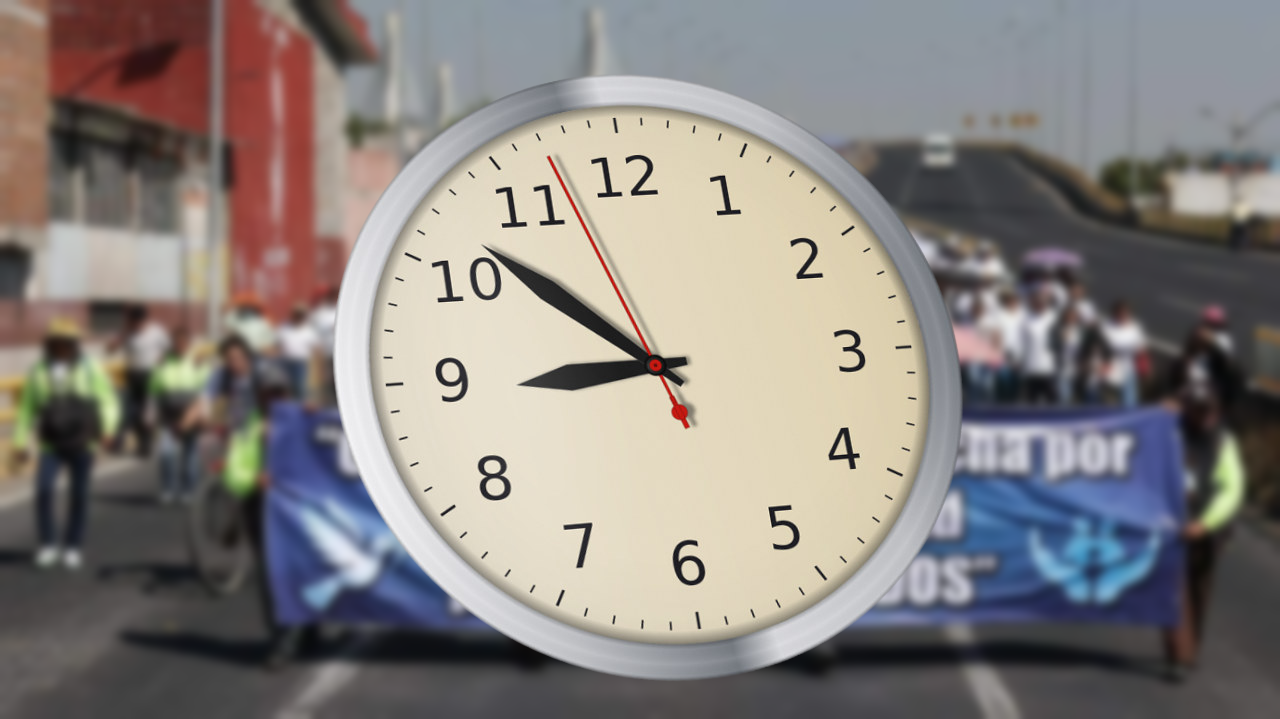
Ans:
h=8 m=51 s=57
